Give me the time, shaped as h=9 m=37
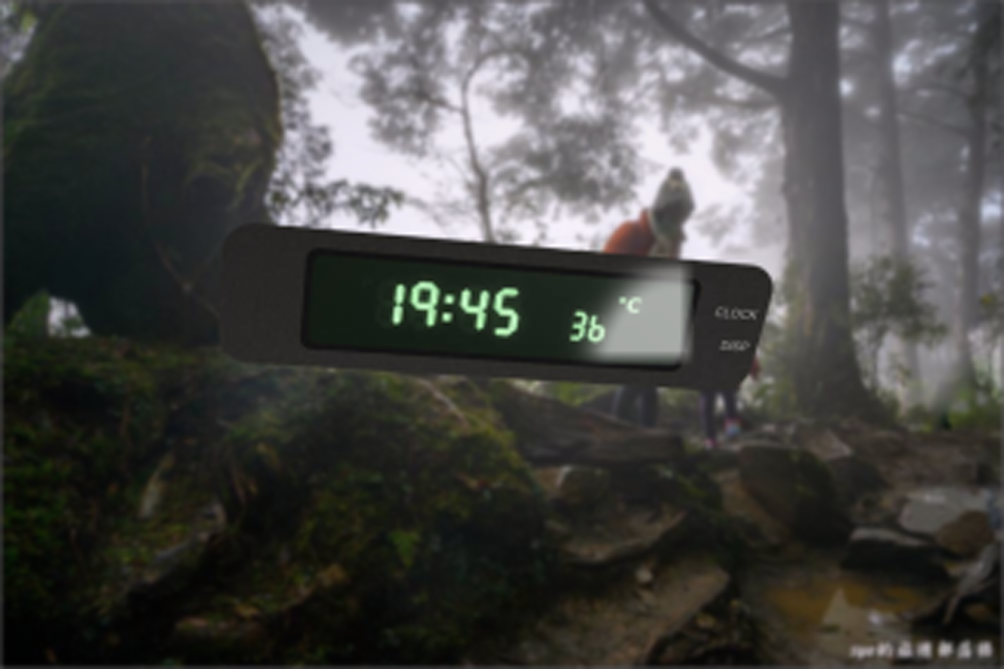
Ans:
h=19 m=45
